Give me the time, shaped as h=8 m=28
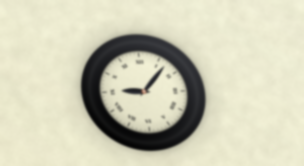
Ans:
h=9 m=7
